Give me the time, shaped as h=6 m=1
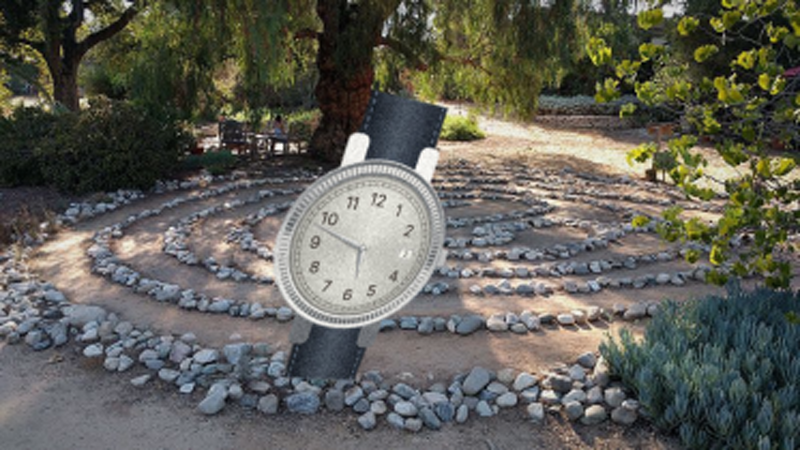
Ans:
h=5 m=48
